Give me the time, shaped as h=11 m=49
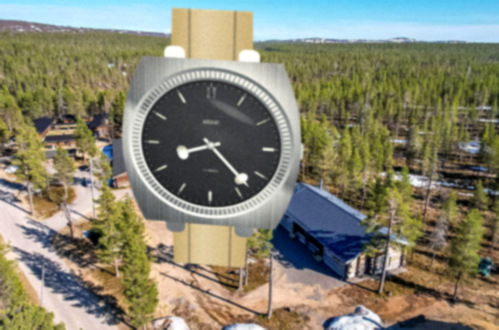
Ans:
h=8 m=23
